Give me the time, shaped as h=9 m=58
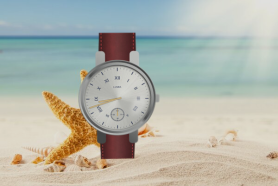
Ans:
h=8 m=42
